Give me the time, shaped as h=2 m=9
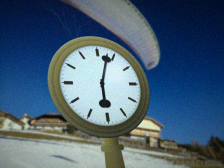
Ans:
h=6 m=3
